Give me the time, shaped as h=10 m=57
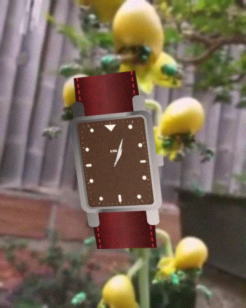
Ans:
h=1 m=4
